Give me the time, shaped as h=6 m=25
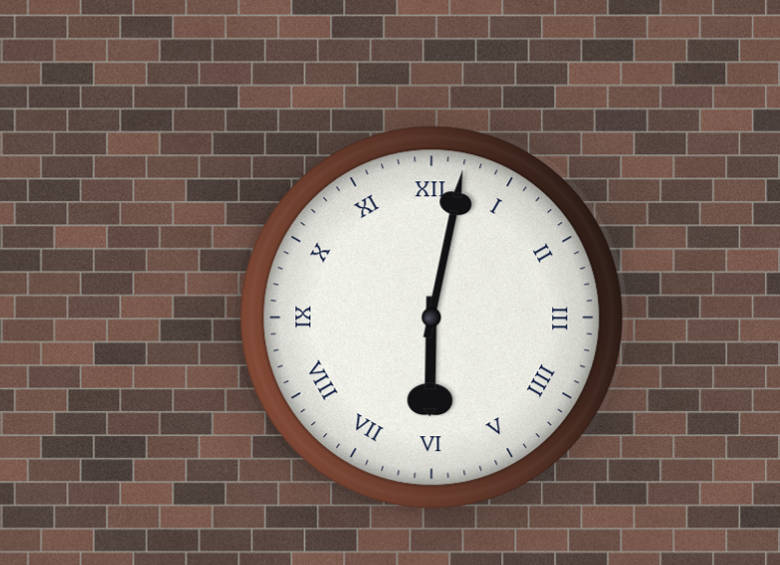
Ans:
h=6 m=2
